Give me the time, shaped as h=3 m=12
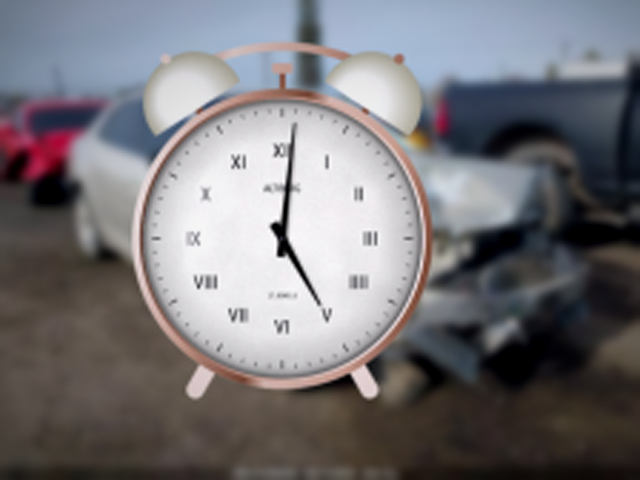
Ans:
h=5 m=1
